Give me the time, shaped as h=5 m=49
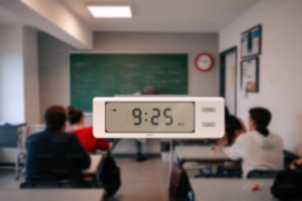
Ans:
h=9 m=25
